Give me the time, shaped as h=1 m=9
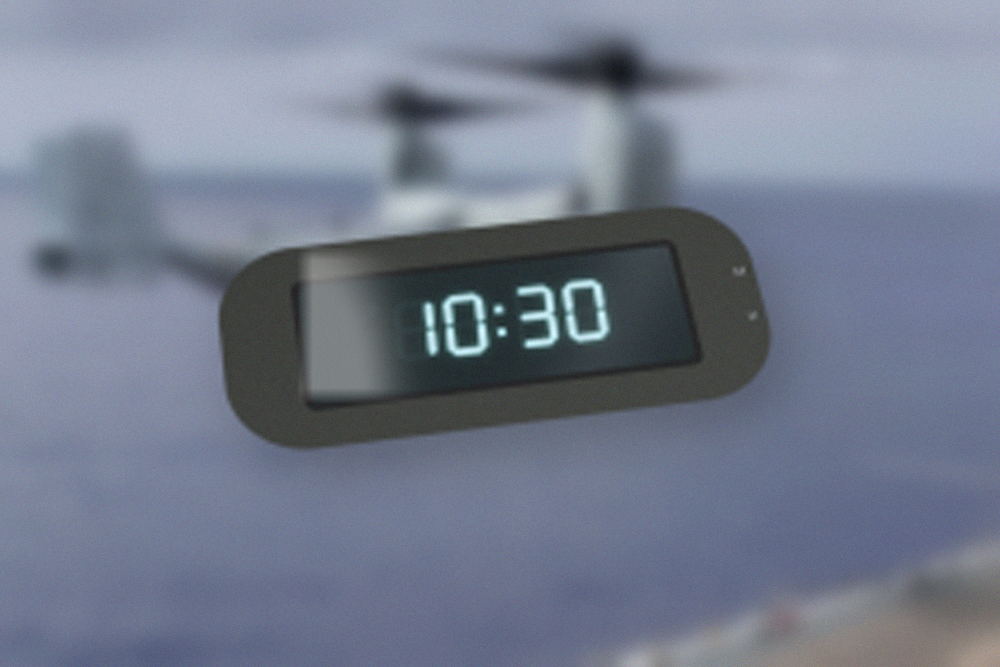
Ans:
h=10 m=30
